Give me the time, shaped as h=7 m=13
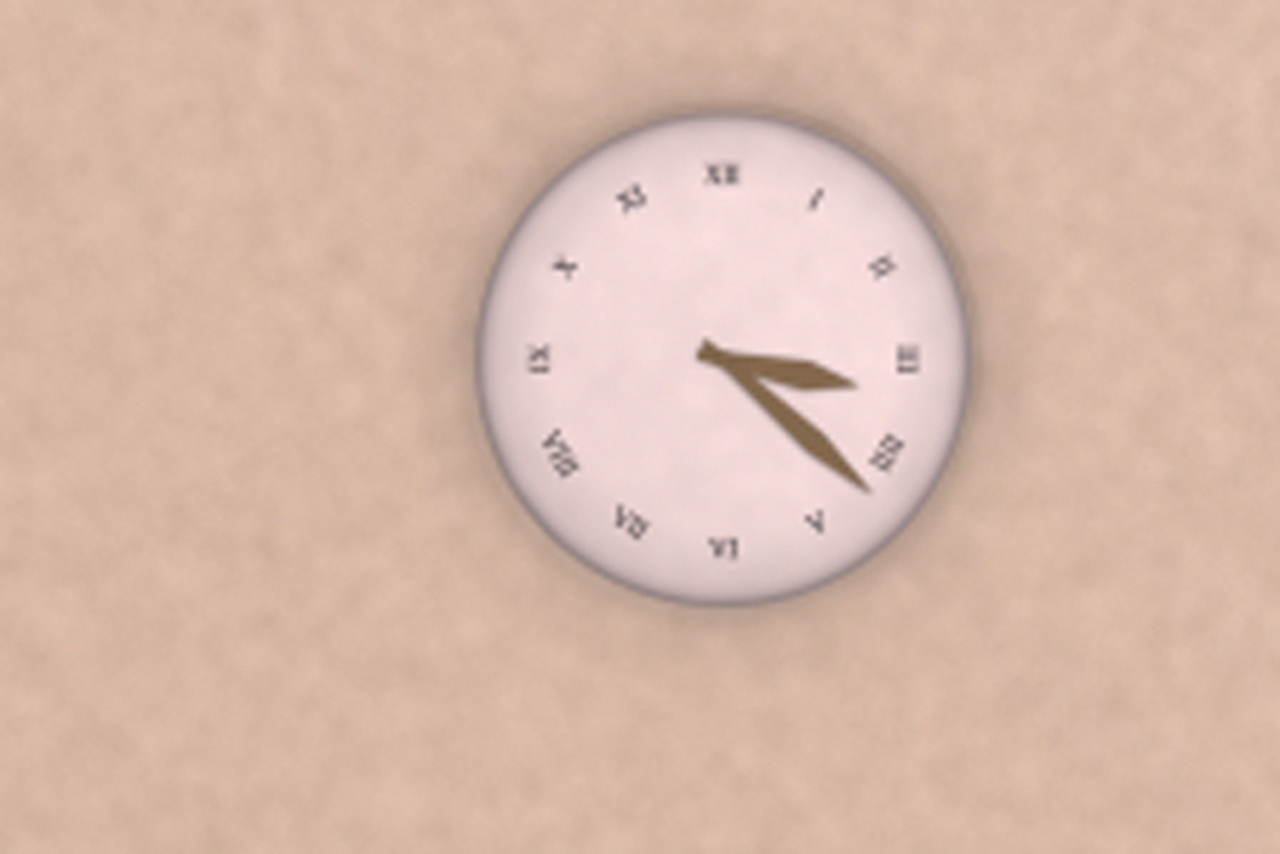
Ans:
h=3 m=22
